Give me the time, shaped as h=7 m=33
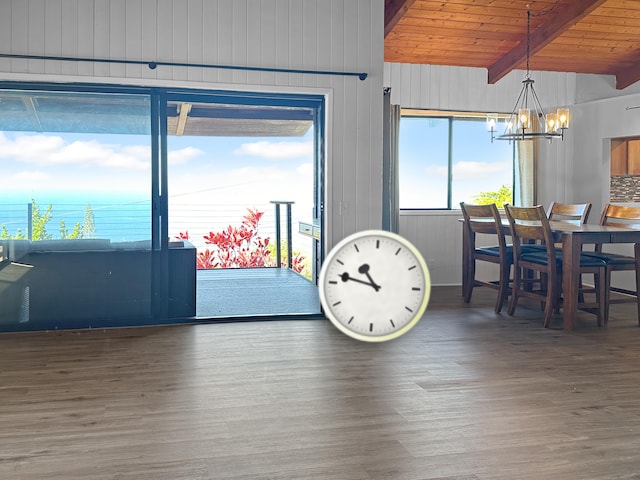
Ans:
h=10 m=47
